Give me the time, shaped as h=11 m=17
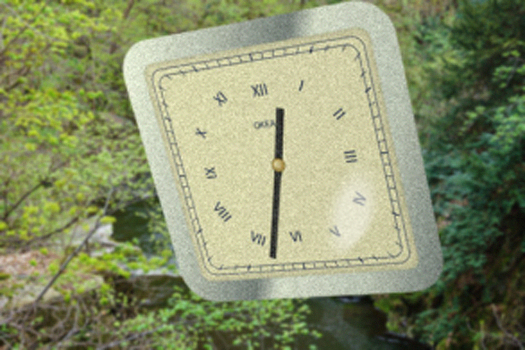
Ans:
h=12 m=33
